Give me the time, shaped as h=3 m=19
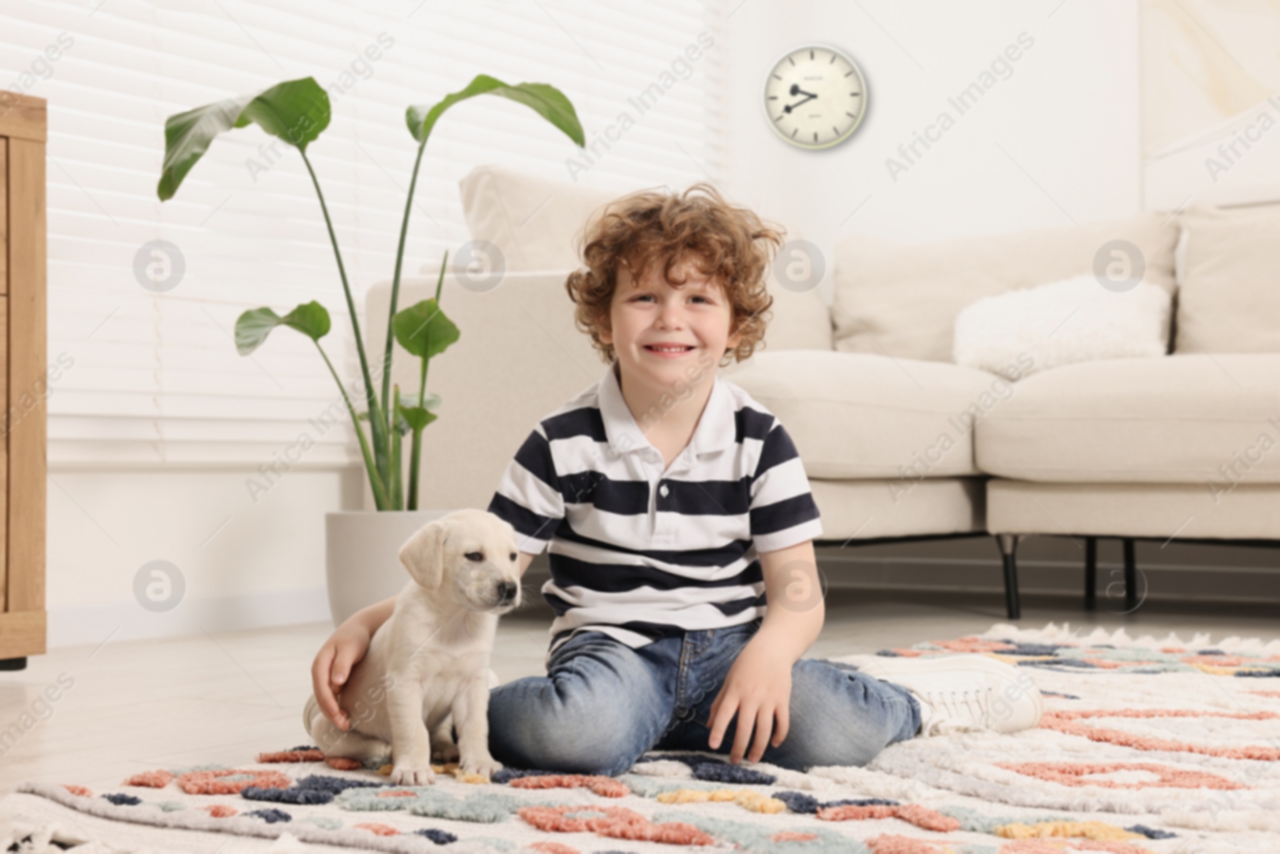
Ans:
h=9 m=41
